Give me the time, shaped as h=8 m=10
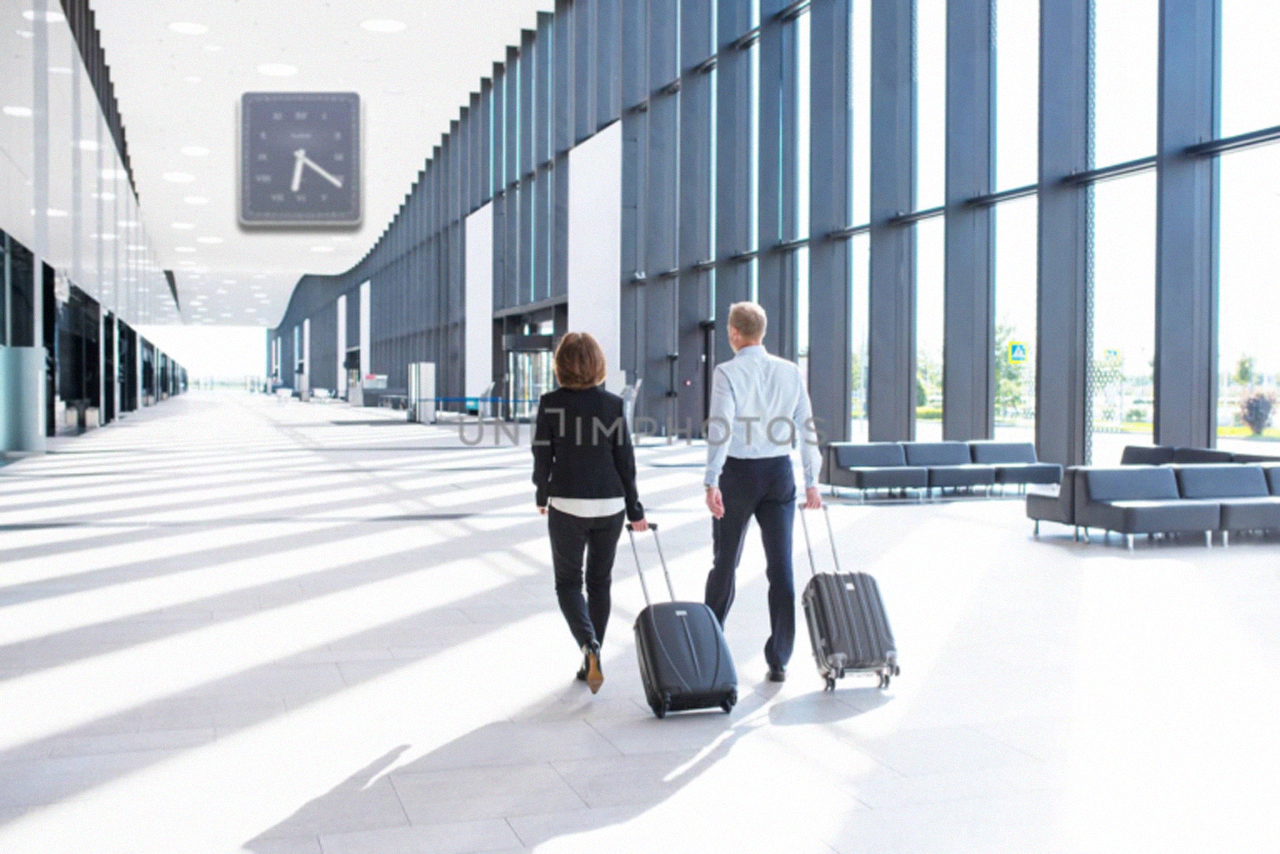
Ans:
h=6 m=21
